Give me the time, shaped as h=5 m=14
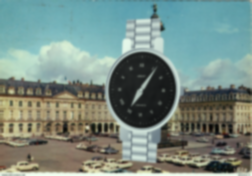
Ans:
h=7 m=6
